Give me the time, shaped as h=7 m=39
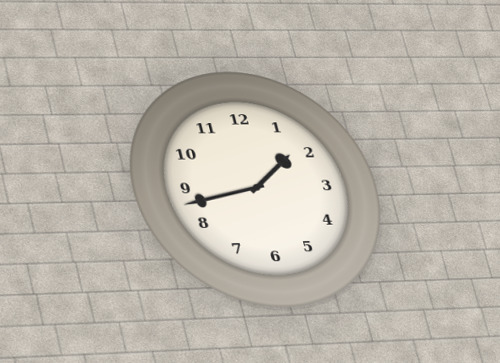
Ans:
h=1 m=43
